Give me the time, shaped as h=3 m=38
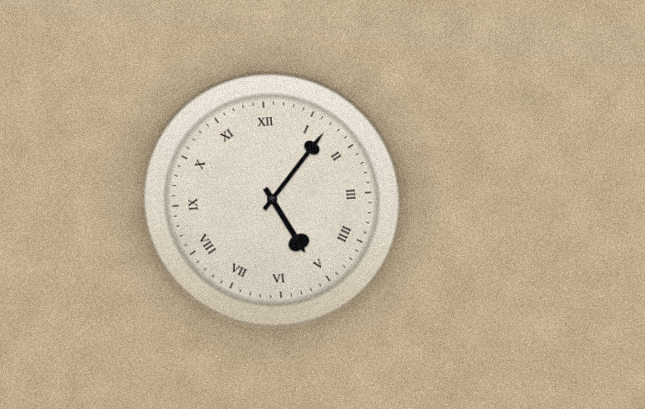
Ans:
h=5 m=7
